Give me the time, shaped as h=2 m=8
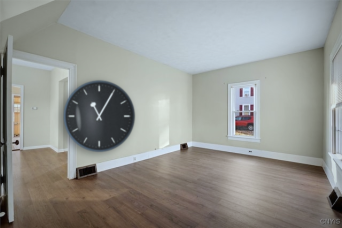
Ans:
h=11 m=5
